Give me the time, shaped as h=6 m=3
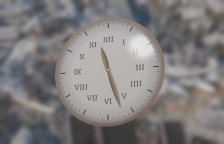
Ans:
h=11 m=27
